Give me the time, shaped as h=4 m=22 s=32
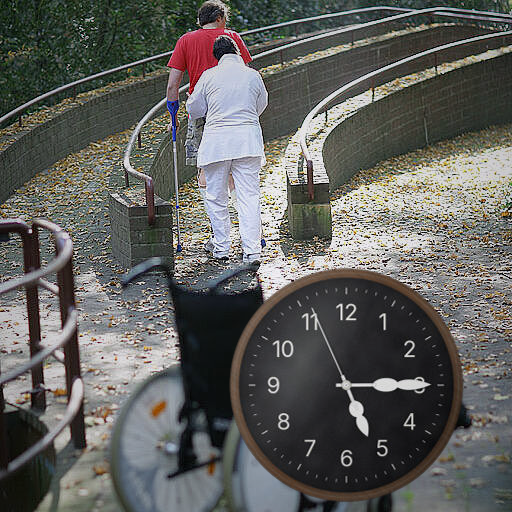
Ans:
h=5 m=14 s=56
